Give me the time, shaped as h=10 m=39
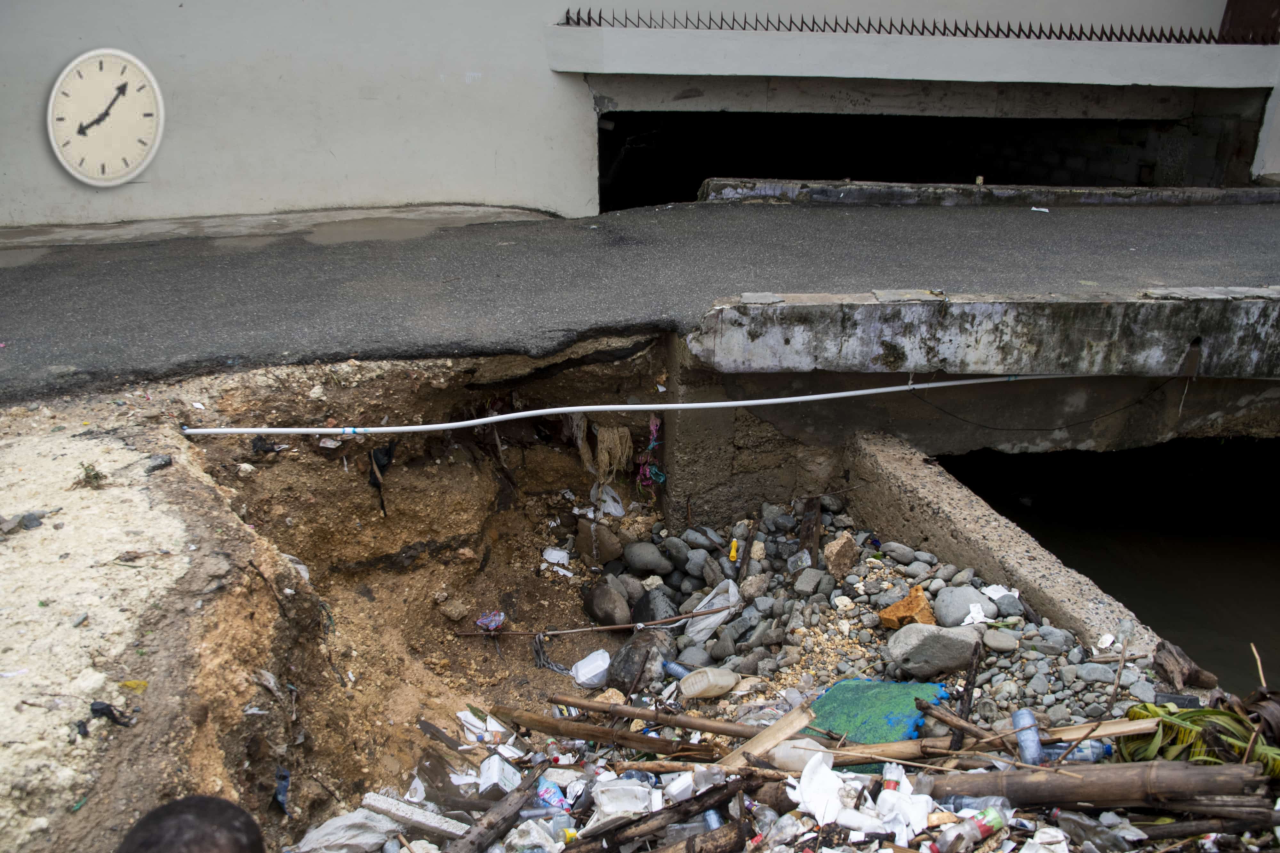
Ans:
h=8 m=7
